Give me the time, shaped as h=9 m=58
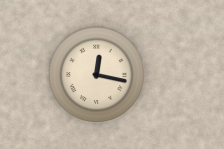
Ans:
h=12 m=17
